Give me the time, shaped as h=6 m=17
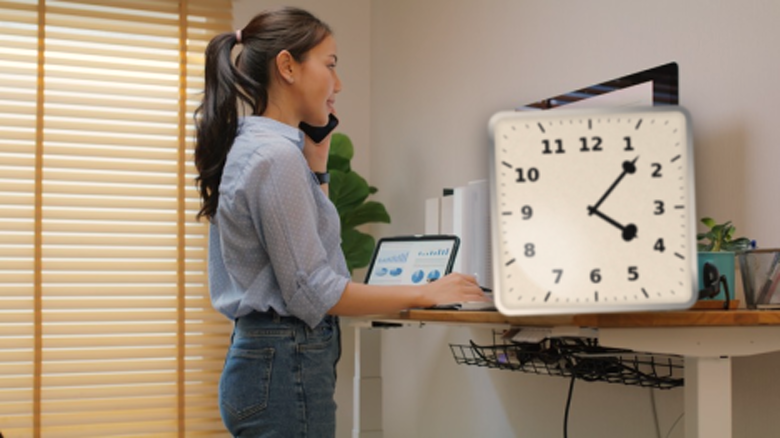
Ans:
h=4 m=7
